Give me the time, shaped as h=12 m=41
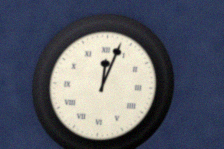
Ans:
h=12 m=3
